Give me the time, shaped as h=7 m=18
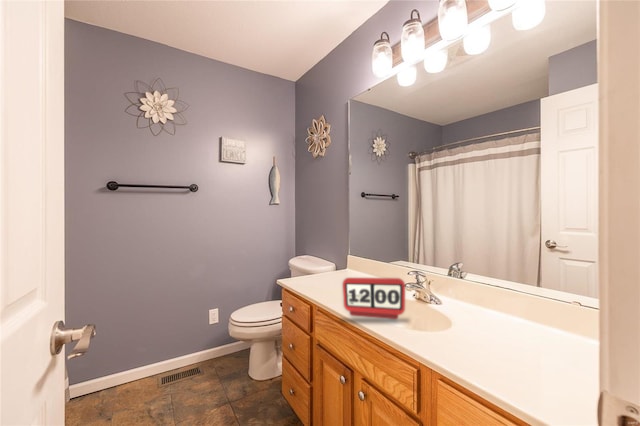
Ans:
h=12 m=0
